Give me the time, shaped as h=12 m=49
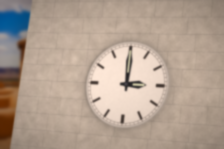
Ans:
h=3 m=0
